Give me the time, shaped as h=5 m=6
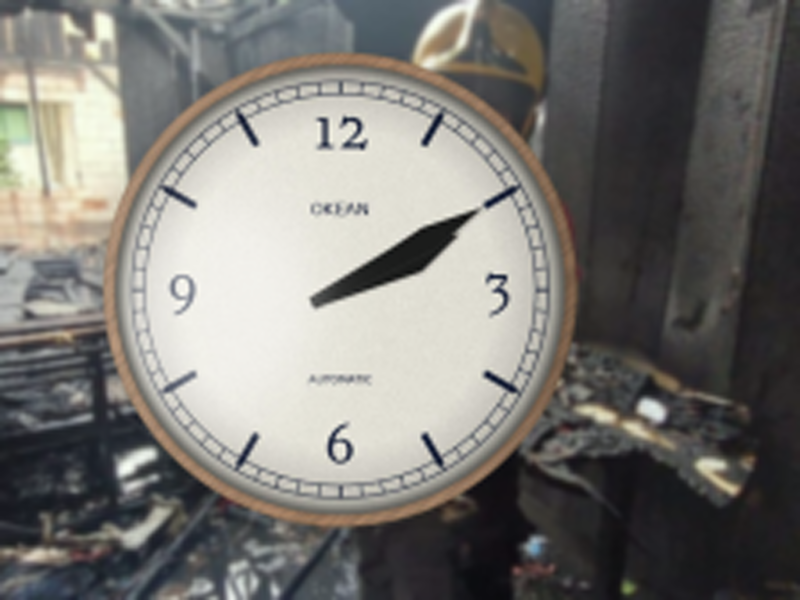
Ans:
h=2 m=10
